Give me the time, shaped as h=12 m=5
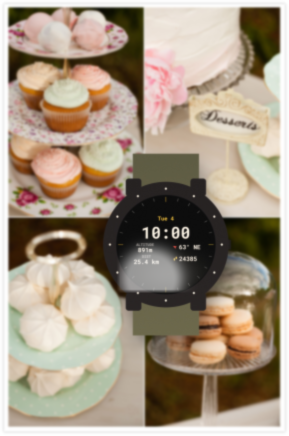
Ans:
h=10 m=0
